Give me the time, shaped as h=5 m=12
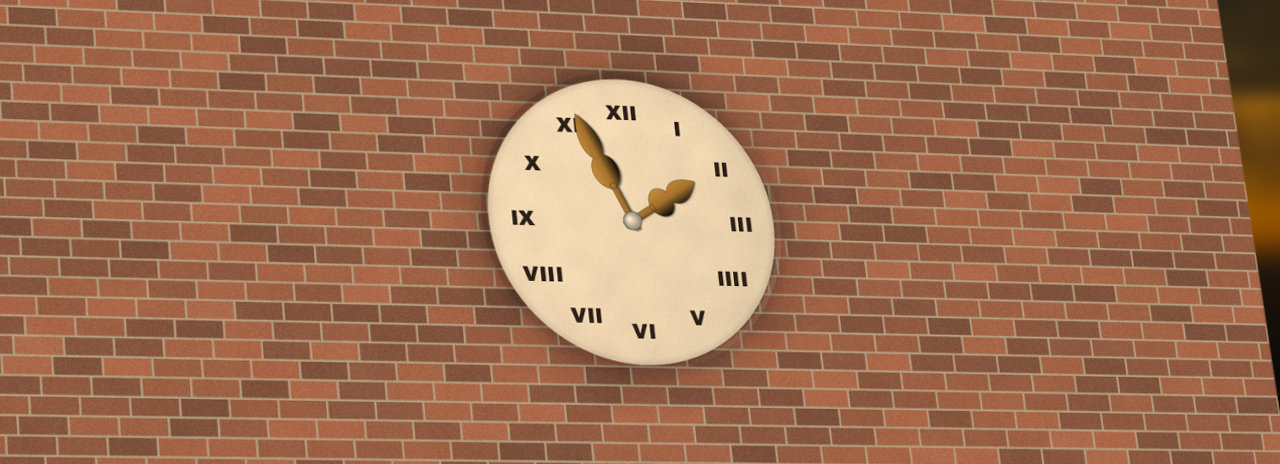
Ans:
h=1 m=56
